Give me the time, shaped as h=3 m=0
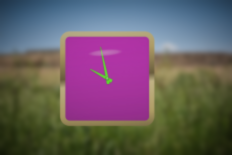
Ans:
h=9 m=58
